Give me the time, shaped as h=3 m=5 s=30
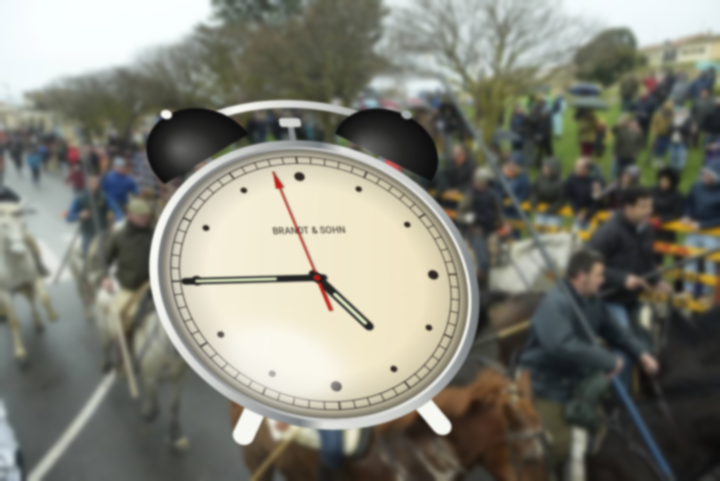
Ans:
h=4 m=44 s=58
